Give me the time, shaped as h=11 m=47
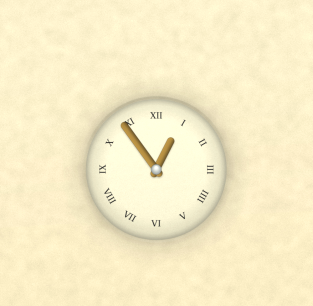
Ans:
h=12 m=54
